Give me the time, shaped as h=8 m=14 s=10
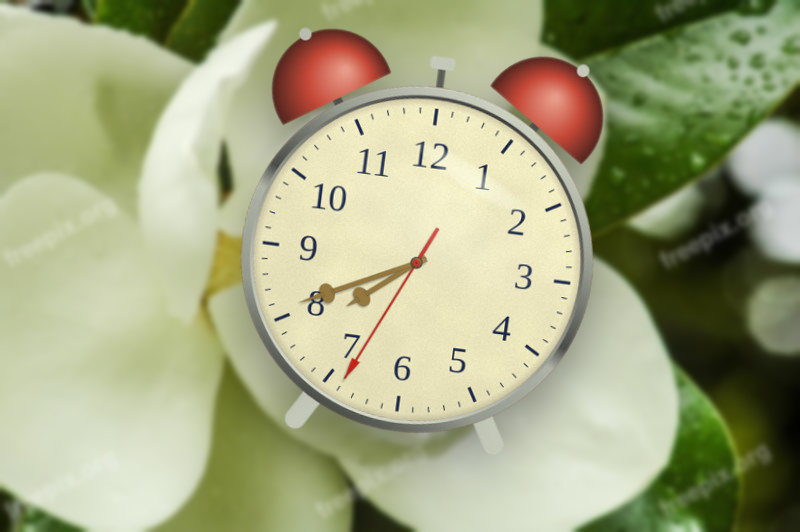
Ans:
h=7 m=40 s=34
